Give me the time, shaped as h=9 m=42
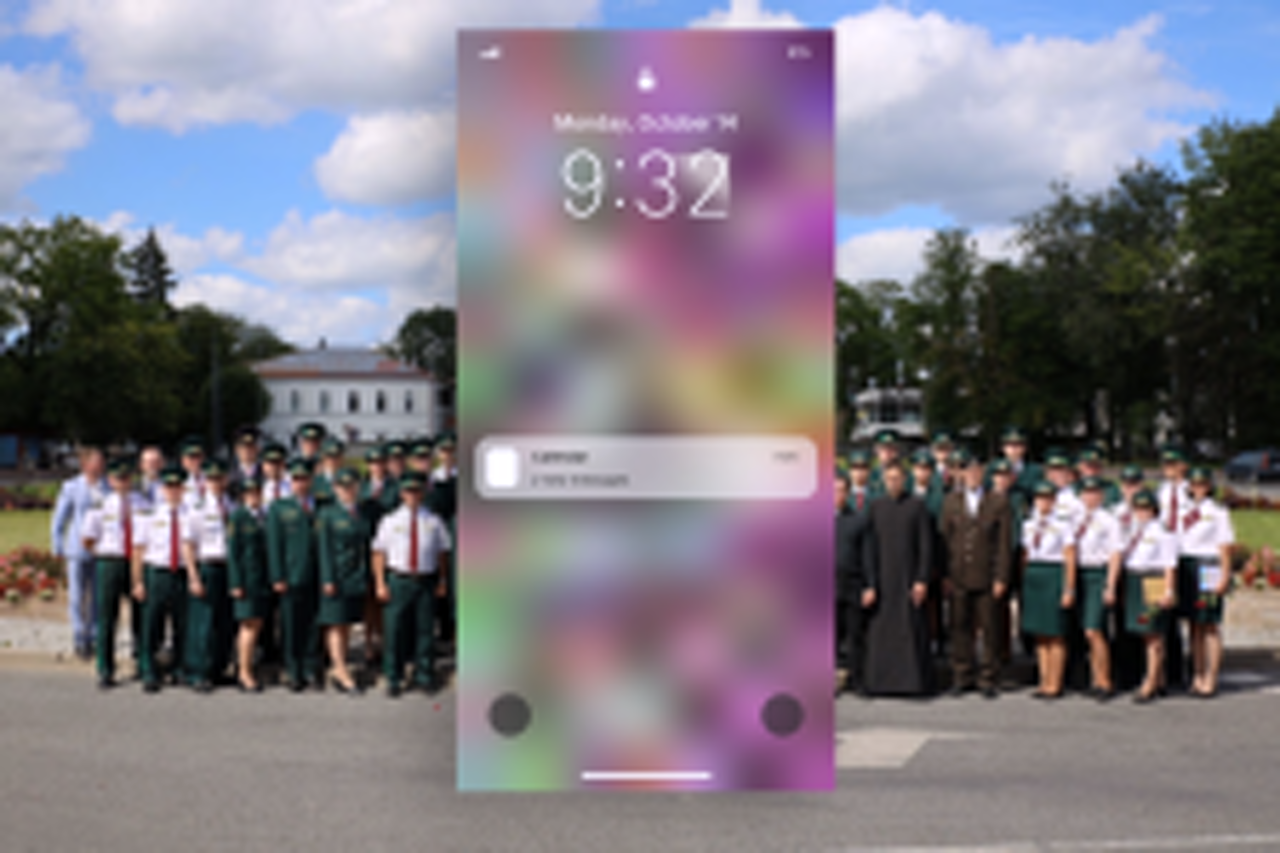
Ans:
h=9 m=32
